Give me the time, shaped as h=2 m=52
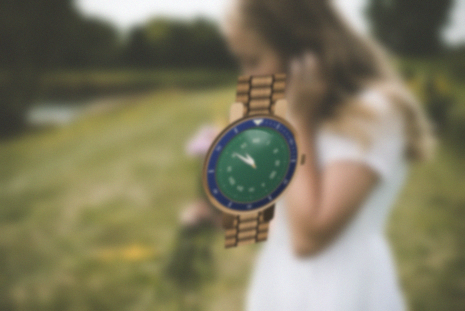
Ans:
h=10 m=51
